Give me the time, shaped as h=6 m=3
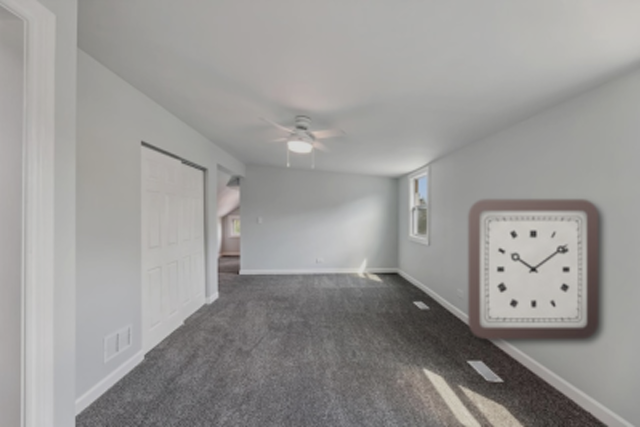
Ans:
h=10 m=9
